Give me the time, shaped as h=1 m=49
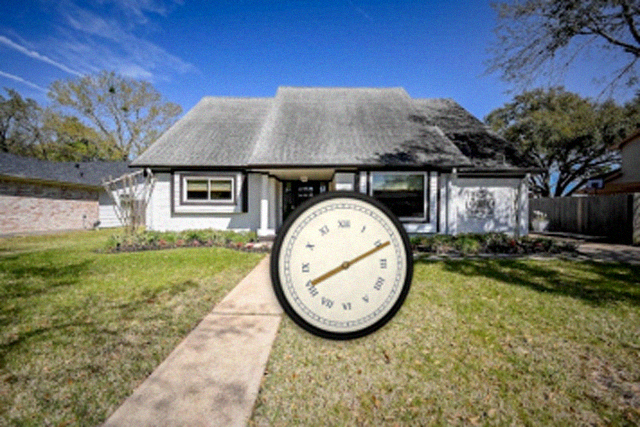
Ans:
h=8 m=11
